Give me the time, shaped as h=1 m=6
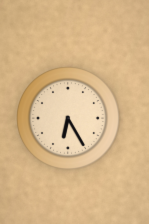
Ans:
h=6 m=25
